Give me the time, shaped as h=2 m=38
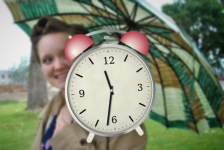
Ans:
h=11 m=32
